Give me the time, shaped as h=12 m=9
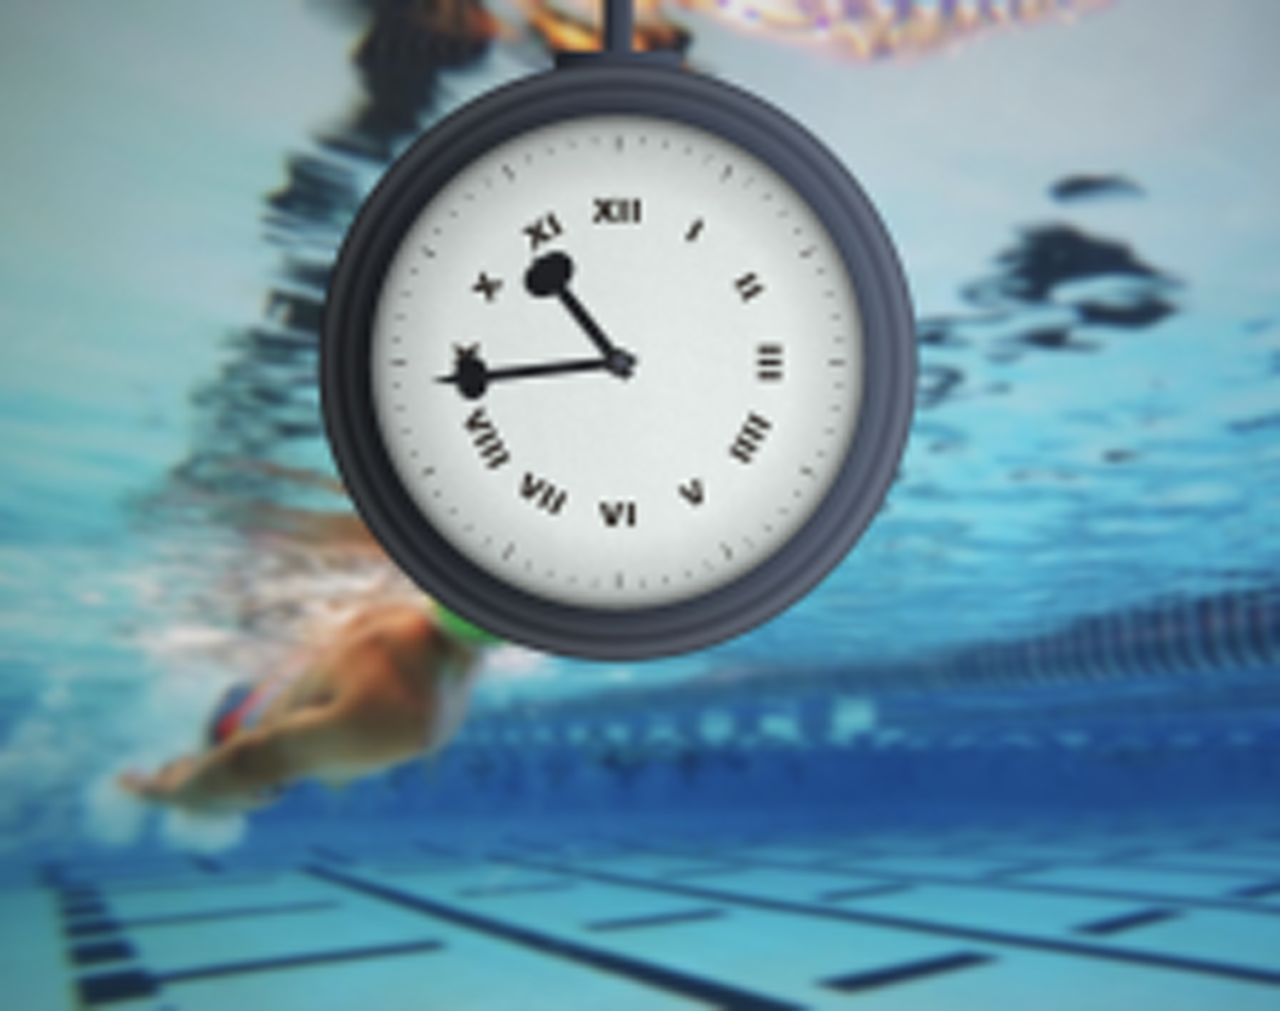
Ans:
h=10 m=44
